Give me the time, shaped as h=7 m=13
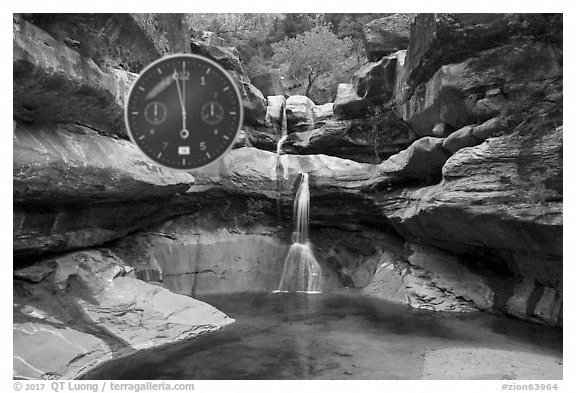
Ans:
h=5 m=58
